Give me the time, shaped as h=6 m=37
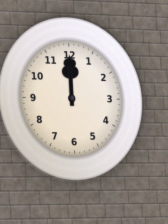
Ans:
h=12 m=0
